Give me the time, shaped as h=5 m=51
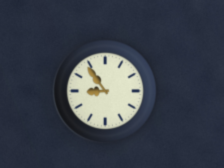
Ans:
h=8 m=54
